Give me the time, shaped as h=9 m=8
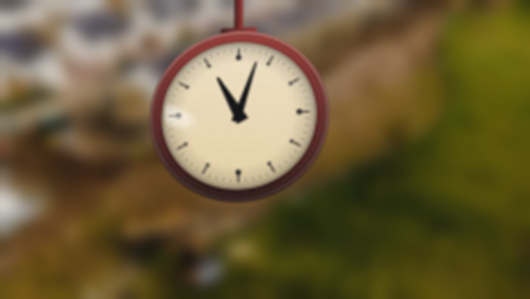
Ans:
h=11 m=3
